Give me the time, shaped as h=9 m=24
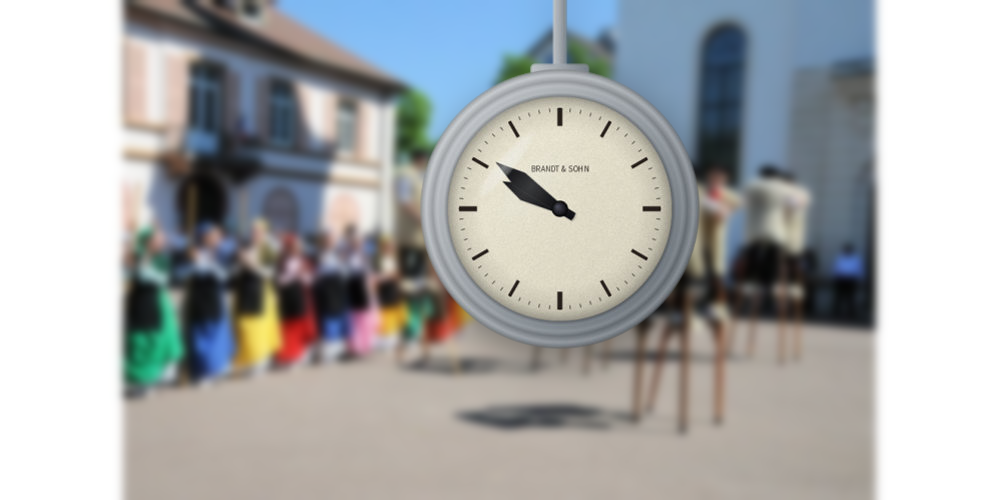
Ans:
h=9 m=51
